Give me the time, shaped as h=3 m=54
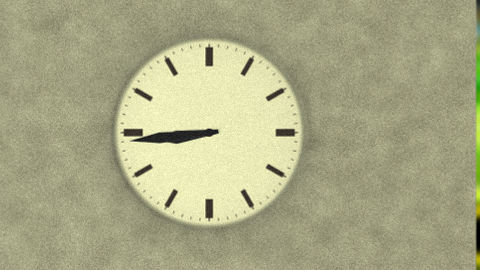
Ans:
h=8 m=44
